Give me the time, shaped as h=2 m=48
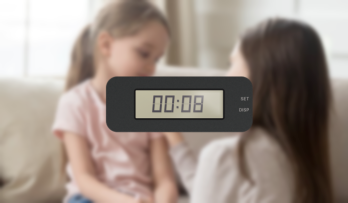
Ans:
h=0 m=8
